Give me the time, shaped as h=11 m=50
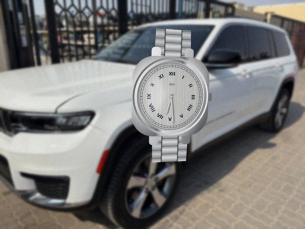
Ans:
h=6 m=29
